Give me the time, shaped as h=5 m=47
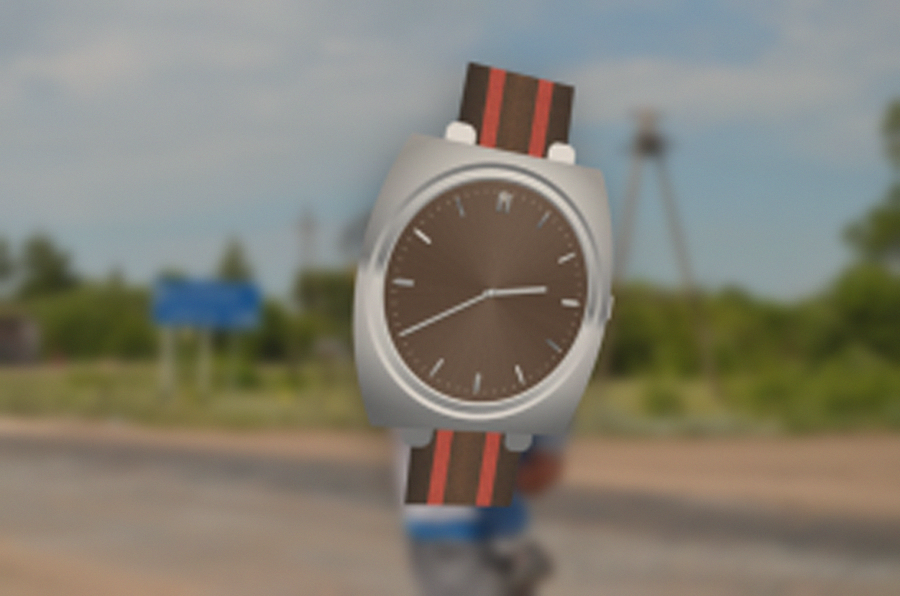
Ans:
h=2 m=40
